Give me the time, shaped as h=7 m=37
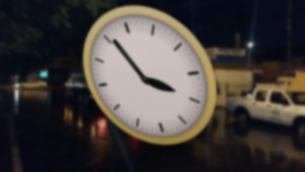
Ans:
h=3 m=56
